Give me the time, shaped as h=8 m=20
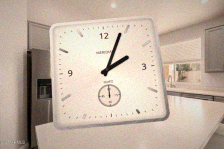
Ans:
h=2 m=4
